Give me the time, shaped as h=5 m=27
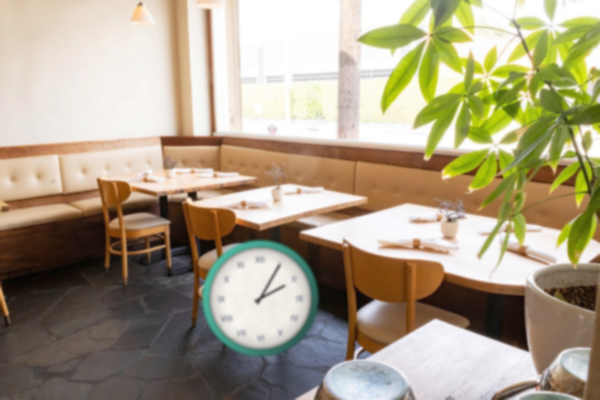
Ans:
h=2 m=5
